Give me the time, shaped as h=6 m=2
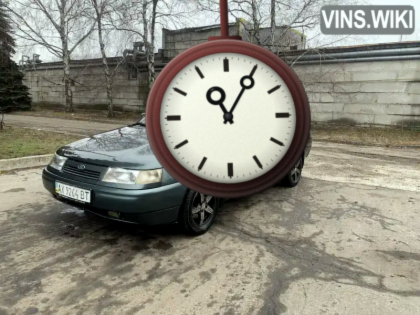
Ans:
h=11 m=5
